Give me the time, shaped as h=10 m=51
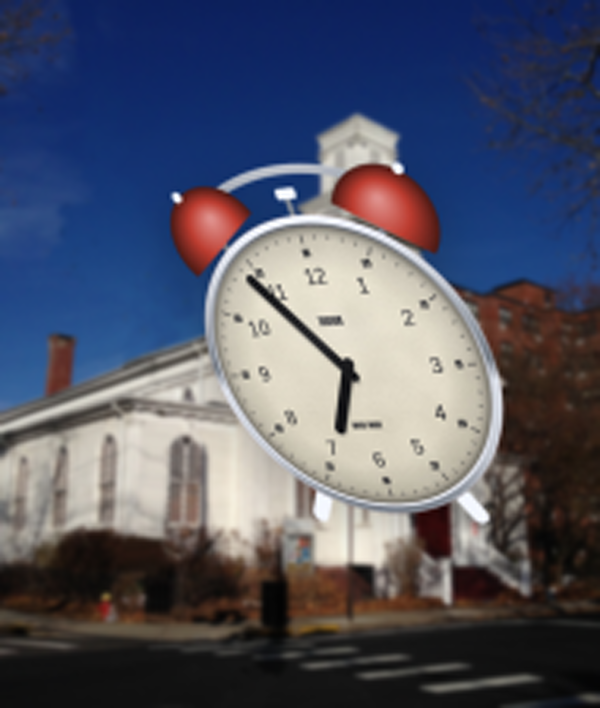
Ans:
h=6 m=54
